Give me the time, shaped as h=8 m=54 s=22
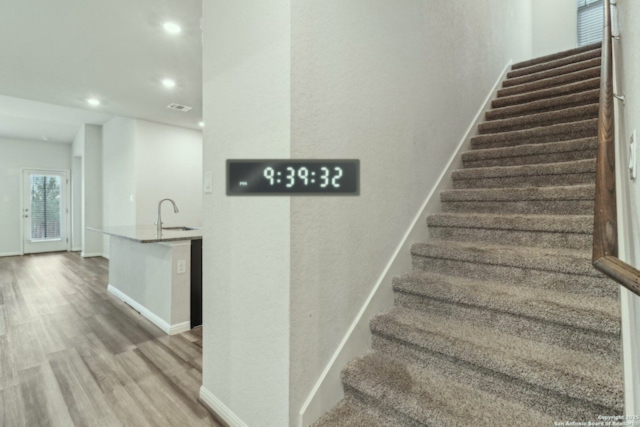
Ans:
h=9 m=39 s=32
